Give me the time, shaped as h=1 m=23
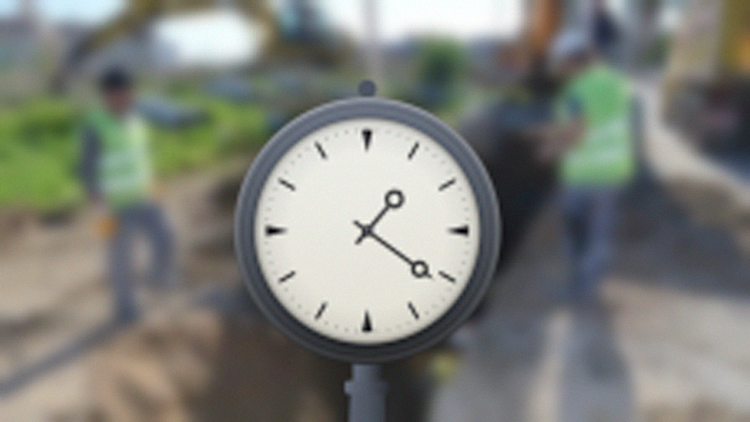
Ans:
h=1 m=21
